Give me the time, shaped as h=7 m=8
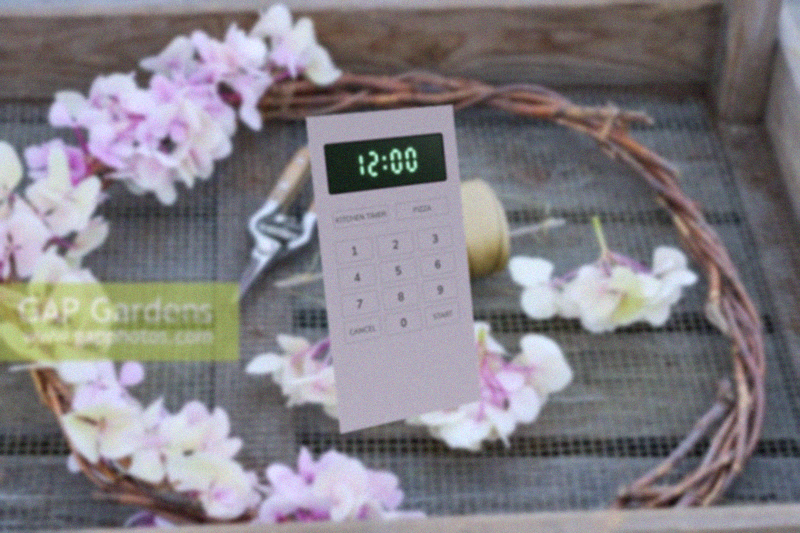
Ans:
h=12 m=0
